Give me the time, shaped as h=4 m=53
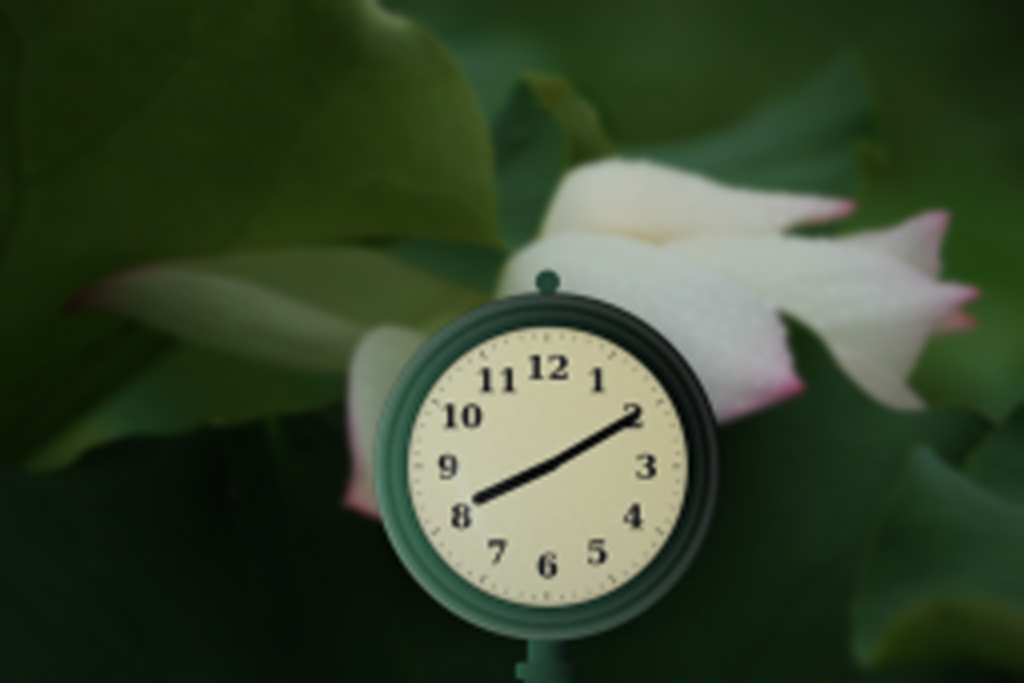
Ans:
h=8 m=10
